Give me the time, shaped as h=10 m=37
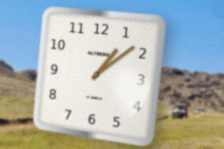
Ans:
h=1 m=8
